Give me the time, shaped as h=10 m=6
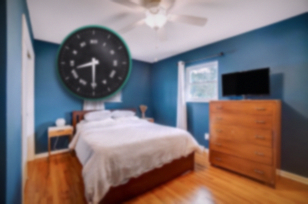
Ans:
h=8 m=30
